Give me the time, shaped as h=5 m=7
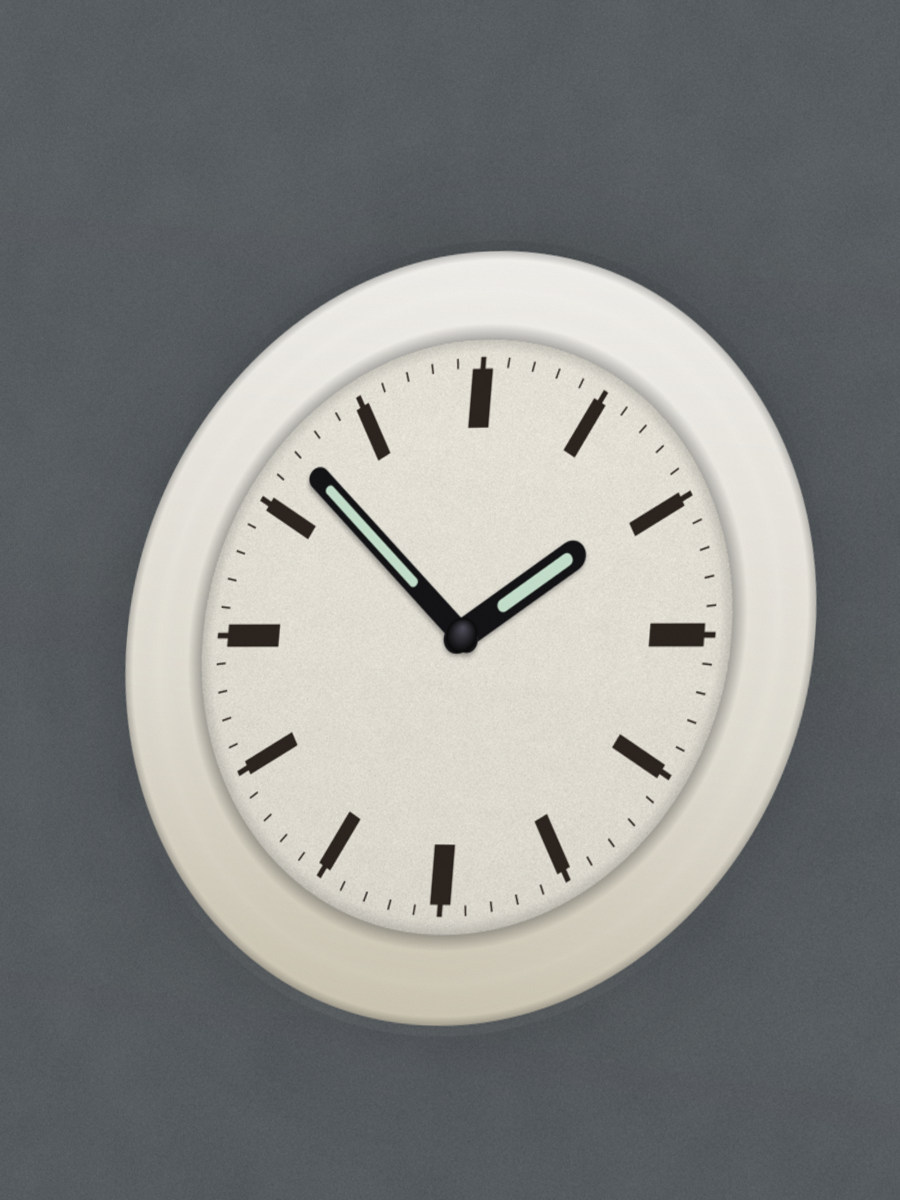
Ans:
h=1 m=52
